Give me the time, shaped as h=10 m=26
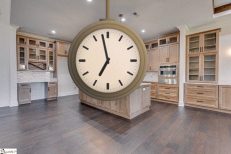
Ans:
h=6 m=58
